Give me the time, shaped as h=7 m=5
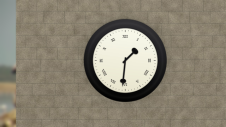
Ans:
h=1 m=31
